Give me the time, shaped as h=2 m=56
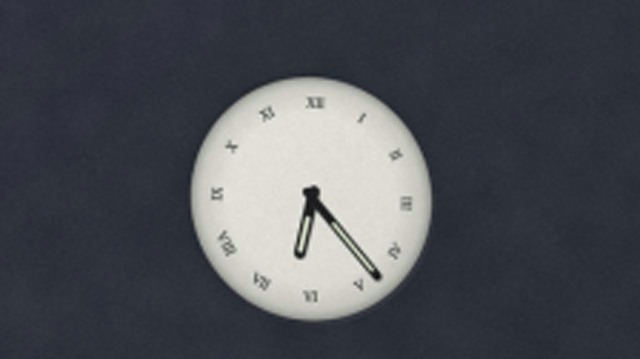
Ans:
h=6 m=23
